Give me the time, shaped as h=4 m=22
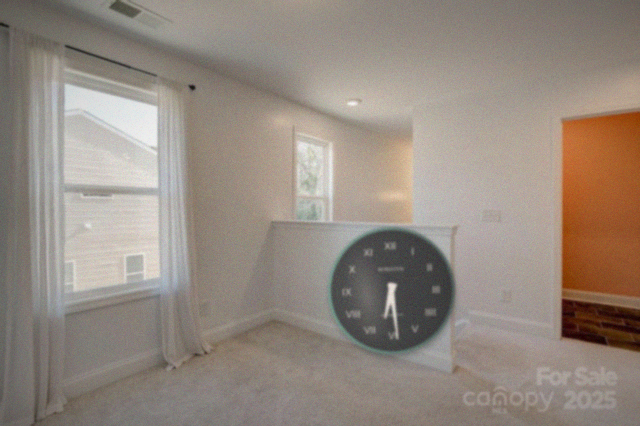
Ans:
h=6 m=29
